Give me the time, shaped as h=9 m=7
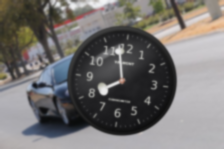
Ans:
h=7 m=58
